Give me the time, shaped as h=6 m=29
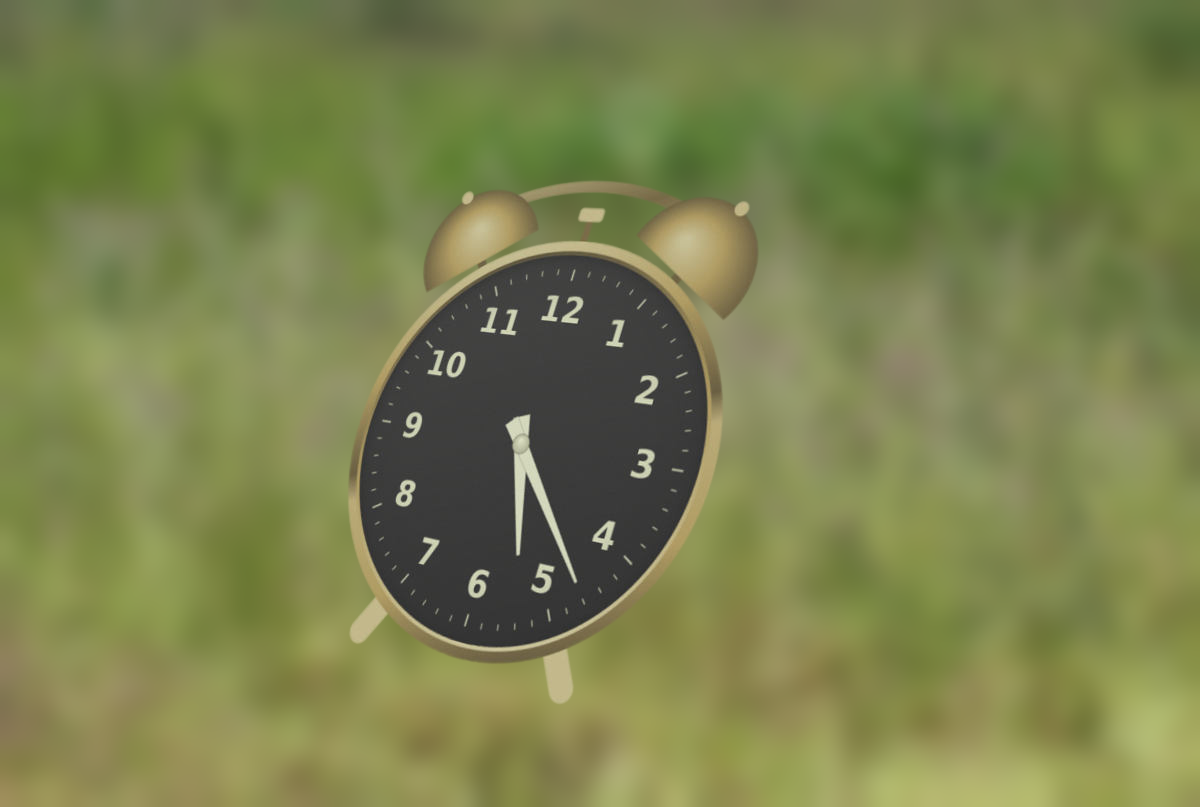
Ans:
h=5 m=23
